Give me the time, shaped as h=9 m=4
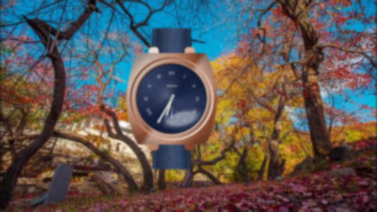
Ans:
h=6 m=35
